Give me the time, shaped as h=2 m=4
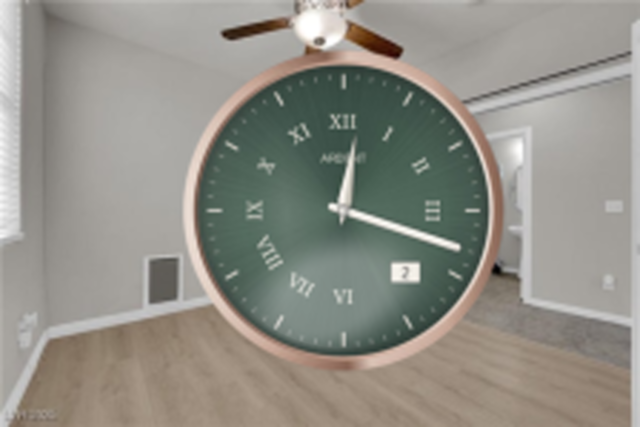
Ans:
h=12 m=18
